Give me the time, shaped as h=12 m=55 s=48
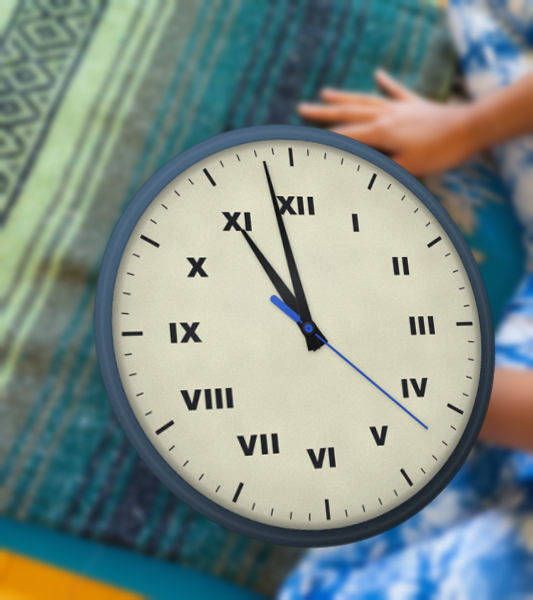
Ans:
h=10 m=58 s=22
